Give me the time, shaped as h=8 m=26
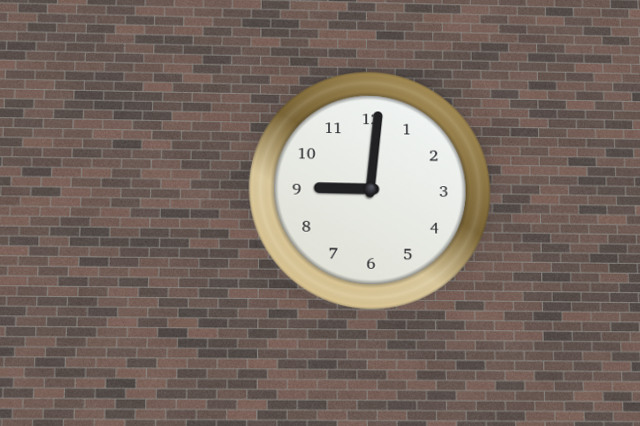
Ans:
h=9 m=1
